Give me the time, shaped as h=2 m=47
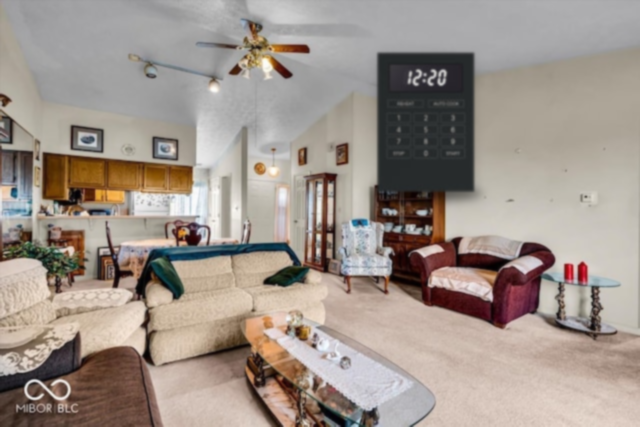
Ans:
h=12 m=20
